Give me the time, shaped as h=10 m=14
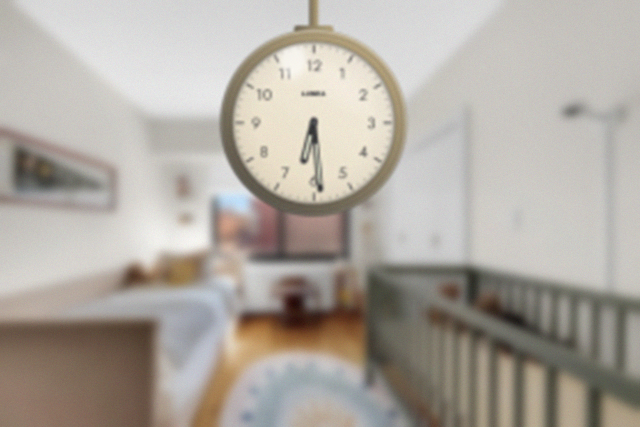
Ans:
h=6 m=29
